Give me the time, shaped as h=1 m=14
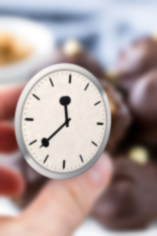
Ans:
h=11 m=38
